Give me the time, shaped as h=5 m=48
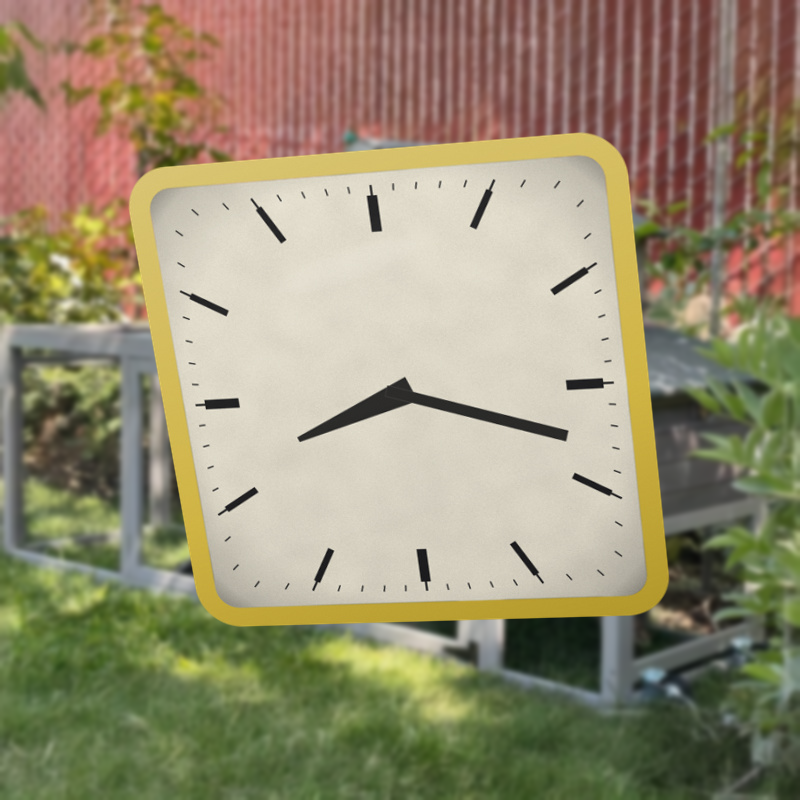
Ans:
h=8 m=18
